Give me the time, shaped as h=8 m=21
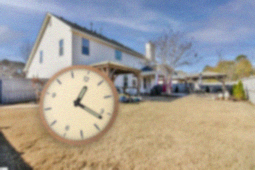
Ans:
h=12 m=17
